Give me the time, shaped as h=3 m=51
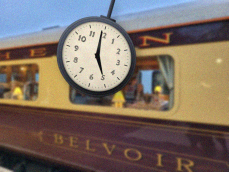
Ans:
h=4 m=59
